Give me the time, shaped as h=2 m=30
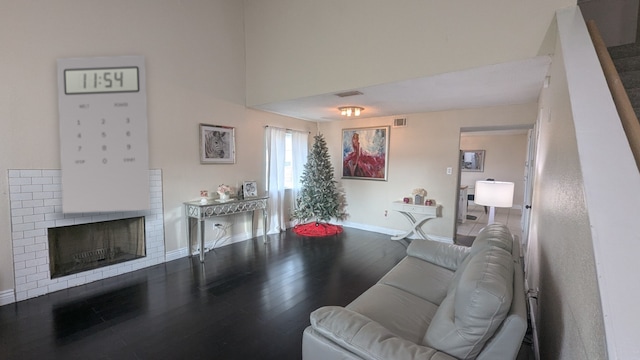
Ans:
h=11 m=54
